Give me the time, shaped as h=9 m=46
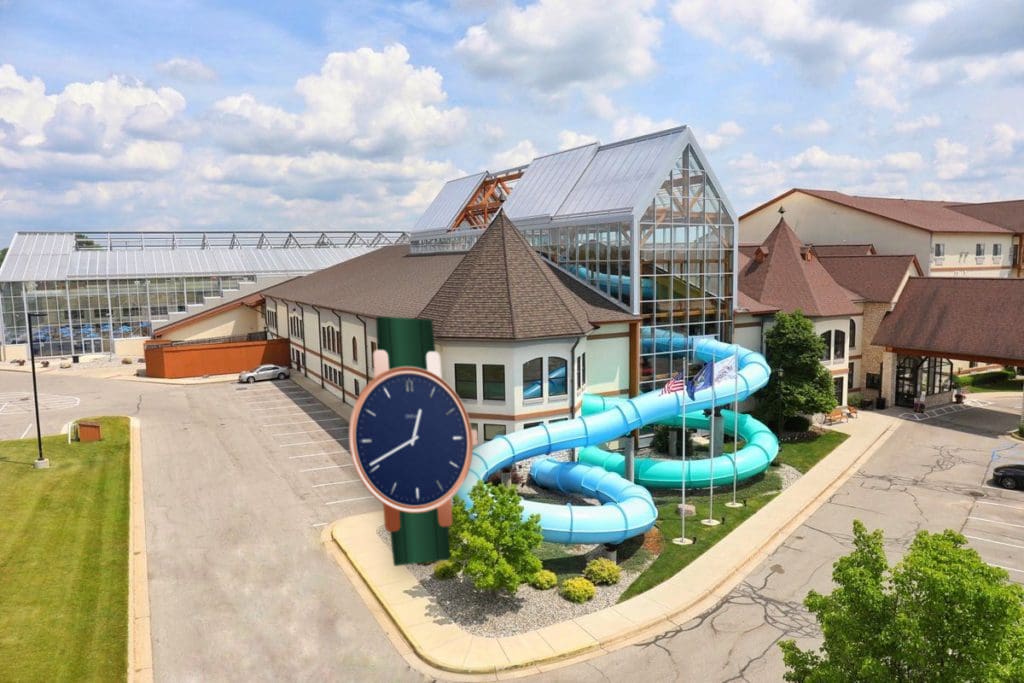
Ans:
h=12 m=41
